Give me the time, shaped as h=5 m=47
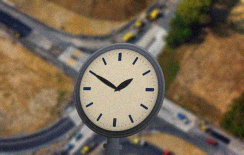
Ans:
h=1 m=50
